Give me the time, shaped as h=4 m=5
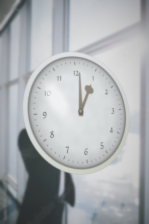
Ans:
h=1 m=1
